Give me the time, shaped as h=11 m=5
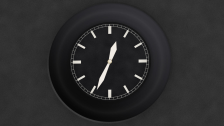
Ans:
h=12 m=34
